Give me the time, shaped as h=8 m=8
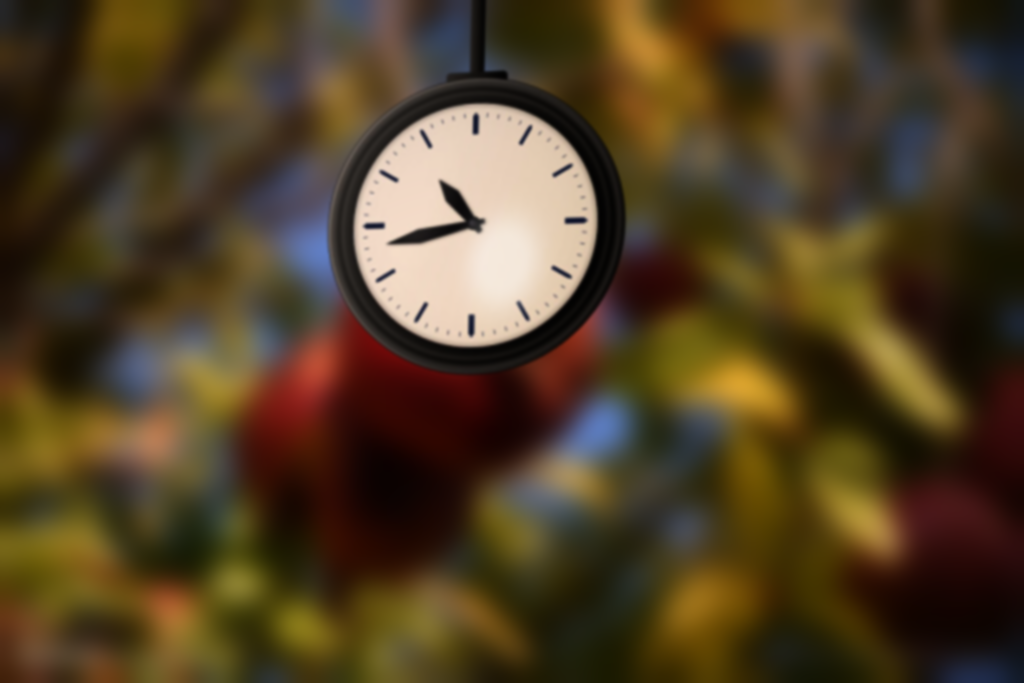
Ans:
h=10 m=43
